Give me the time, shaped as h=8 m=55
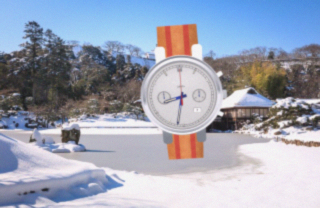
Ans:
h=8 m=32
